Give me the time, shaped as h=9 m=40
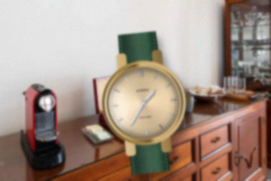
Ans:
h=1 m=36
